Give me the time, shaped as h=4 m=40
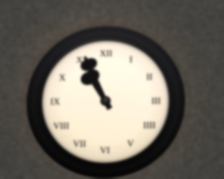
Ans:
h=10 m=56
